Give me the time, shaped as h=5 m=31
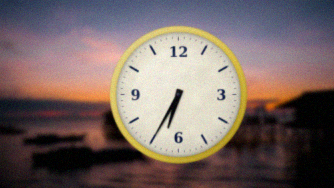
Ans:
h=6 m=35
